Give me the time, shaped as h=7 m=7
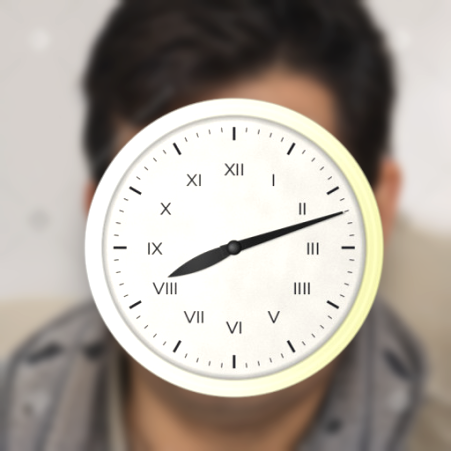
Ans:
h=8 m=12
